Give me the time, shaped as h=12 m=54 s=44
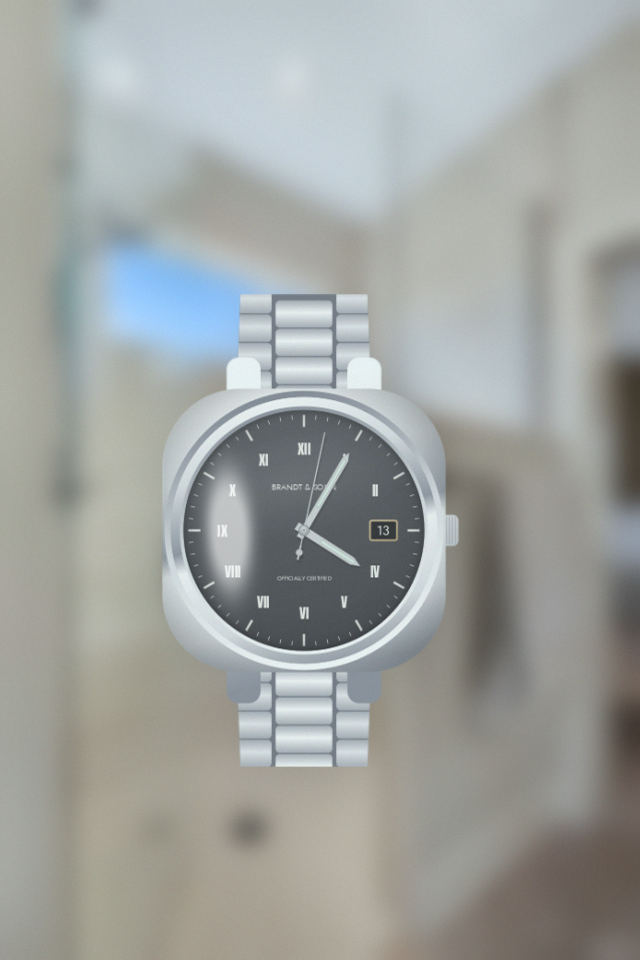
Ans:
h=4 m=5 s=2
